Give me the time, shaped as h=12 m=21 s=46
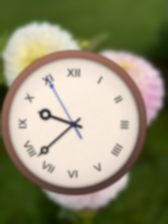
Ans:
h=9 m=37 s=55
